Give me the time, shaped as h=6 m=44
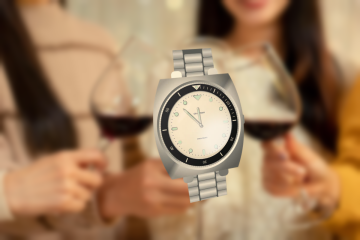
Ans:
h=11 m=53
